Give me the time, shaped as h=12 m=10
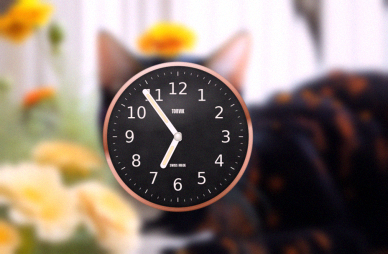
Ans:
h=6 m=54
